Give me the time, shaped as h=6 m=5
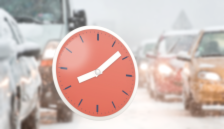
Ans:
h=8 m=8
